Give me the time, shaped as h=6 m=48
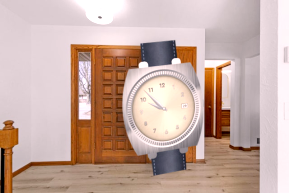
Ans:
h=9 m=53
